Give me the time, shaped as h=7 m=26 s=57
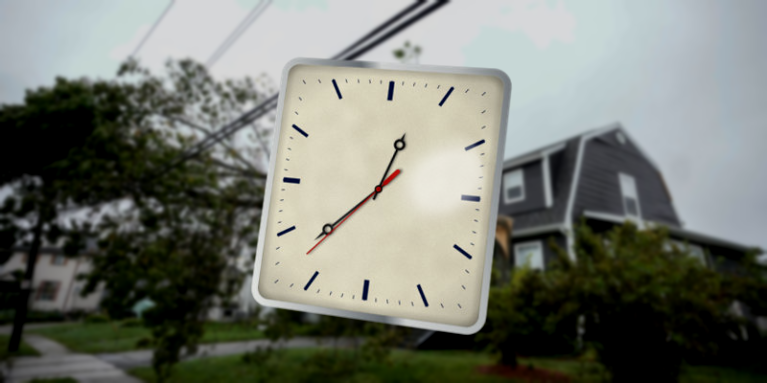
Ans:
h=12 m=37 s=37
